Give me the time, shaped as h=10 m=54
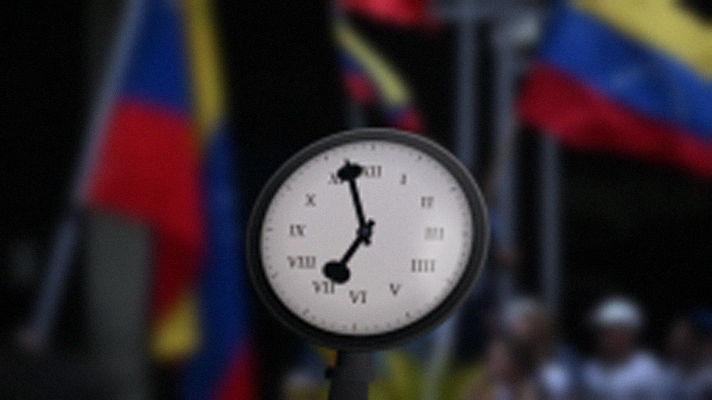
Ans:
h=6 m=57
